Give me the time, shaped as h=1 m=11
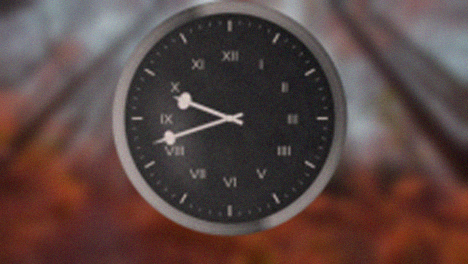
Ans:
h=9 m=42
